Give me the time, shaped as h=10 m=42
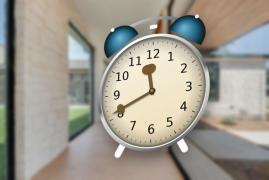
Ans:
h=11 m=41
